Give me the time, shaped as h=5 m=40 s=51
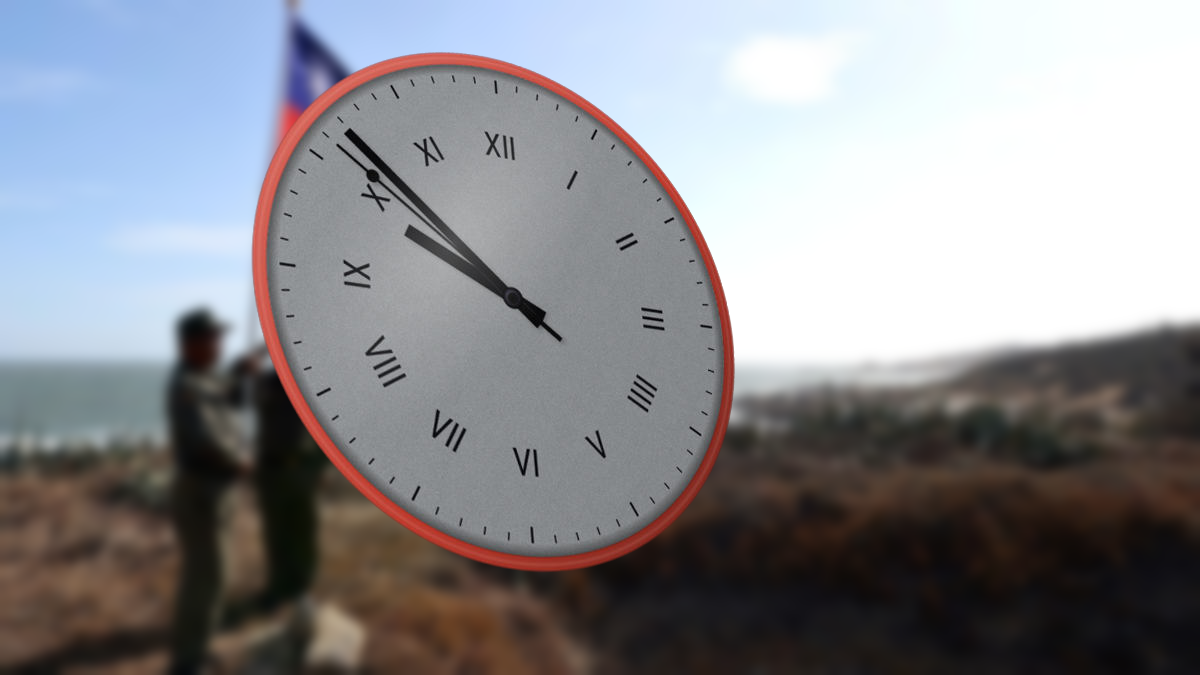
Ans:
h=9 m=51 s=51
